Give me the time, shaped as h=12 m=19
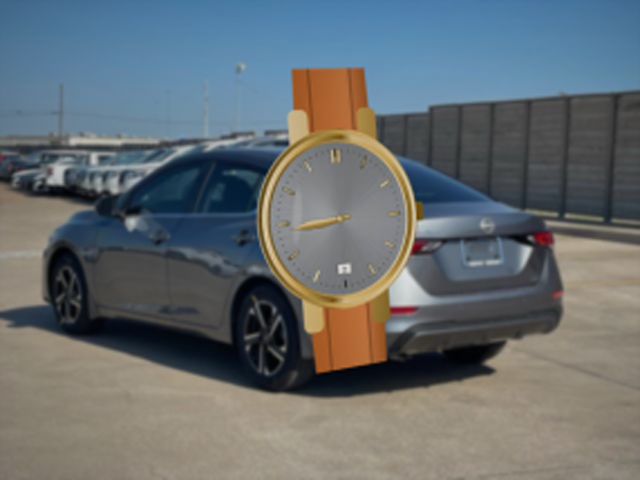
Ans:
h=8 m=44
